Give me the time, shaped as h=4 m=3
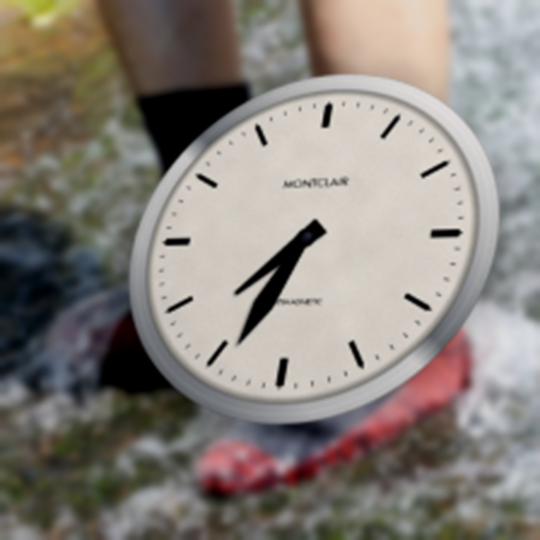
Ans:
h=7 m=34
